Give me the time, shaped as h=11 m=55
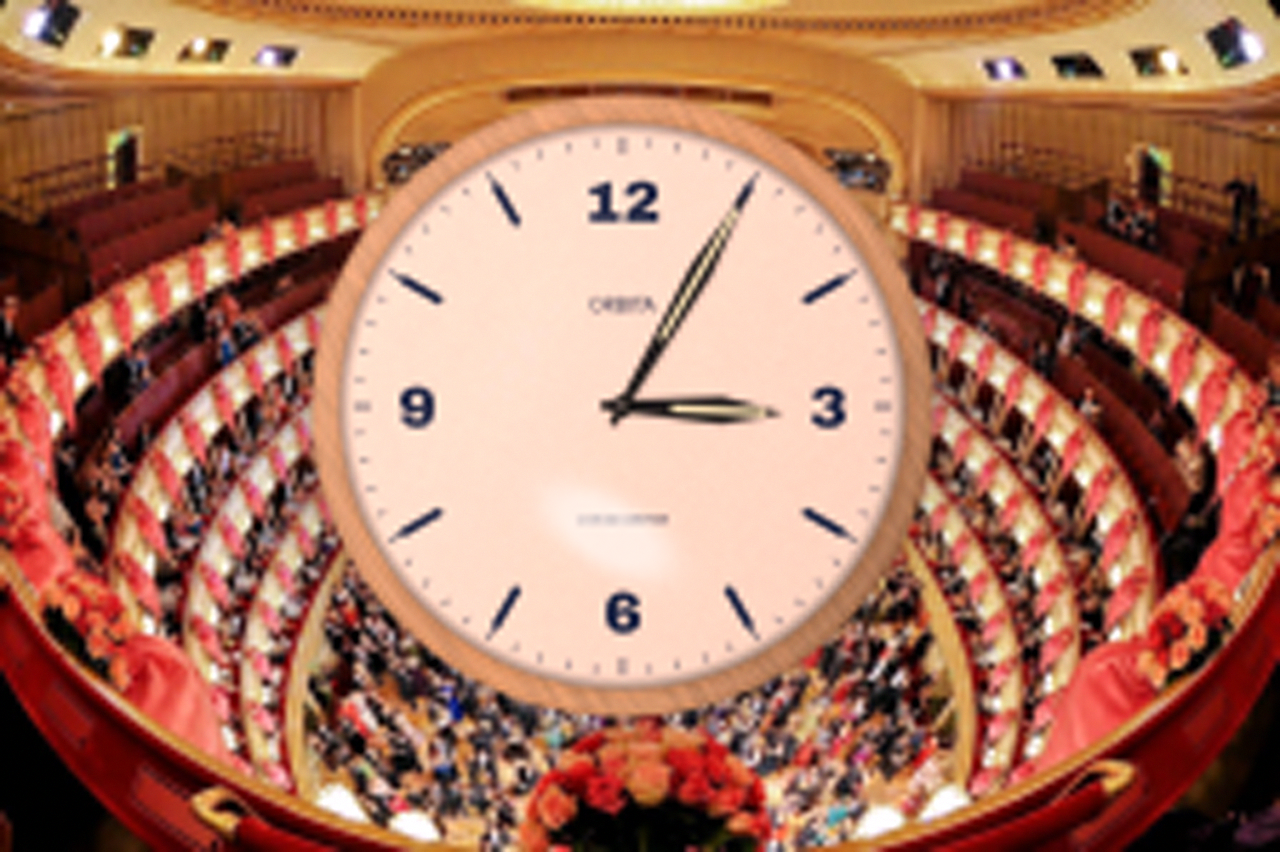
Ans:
h=3 m=5
